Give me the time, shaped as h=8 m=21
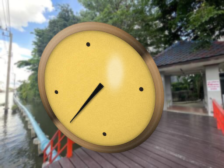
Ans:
h=7 m=38
